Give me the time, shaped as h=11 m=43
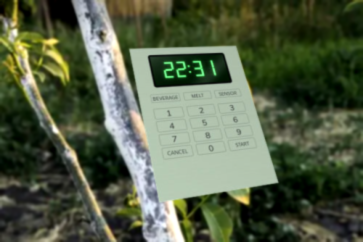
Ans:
h=22 m=31
